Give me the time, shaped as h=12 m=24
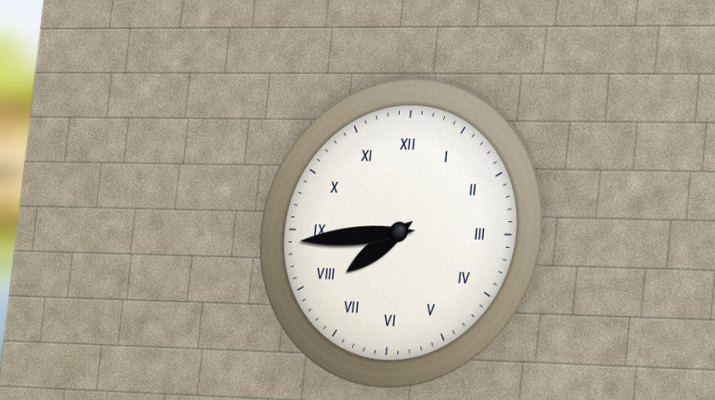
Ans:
h=7 m=44
